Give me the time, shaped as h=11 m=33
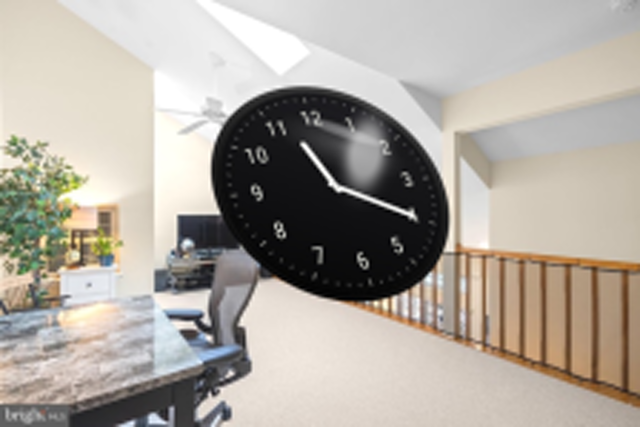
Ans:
h=11 m=20
